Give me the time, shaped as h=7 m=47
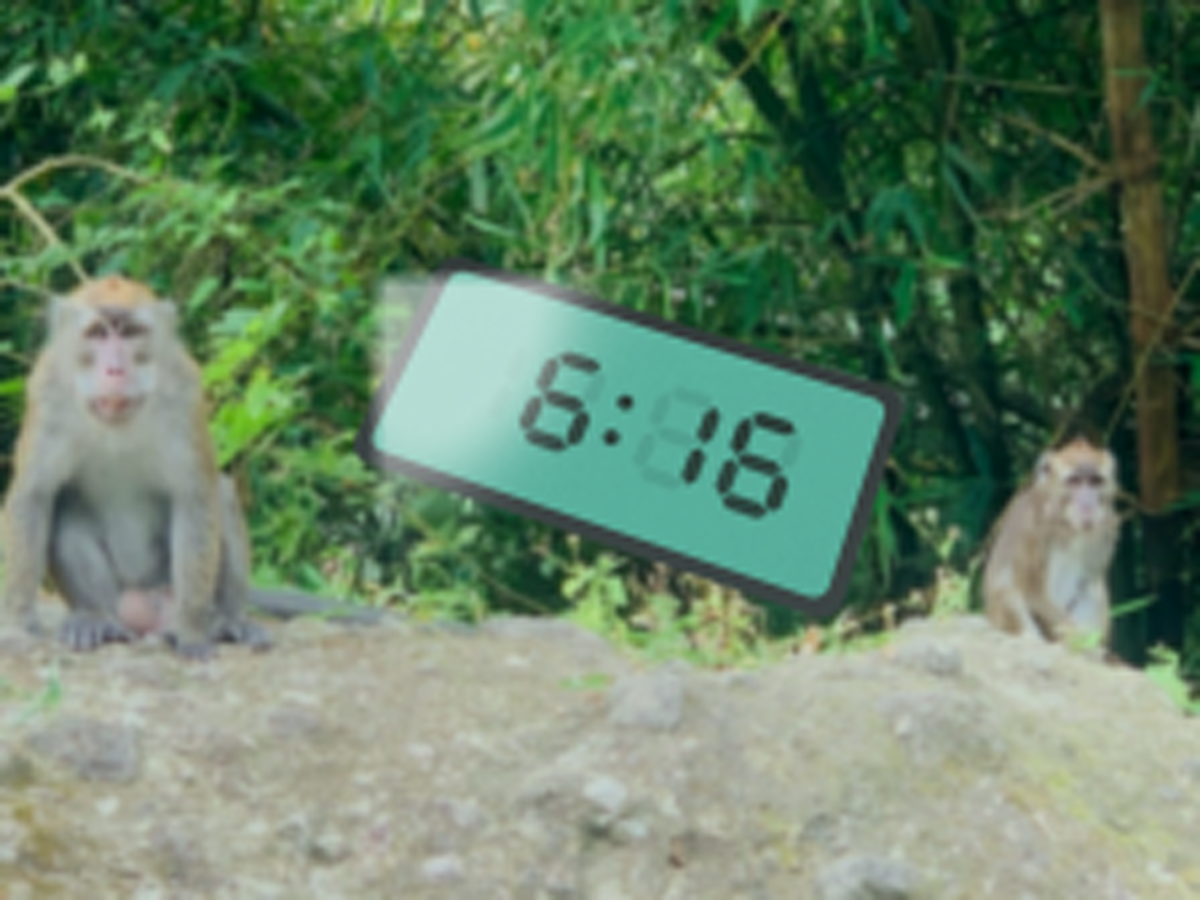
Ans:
h=6 m=16
